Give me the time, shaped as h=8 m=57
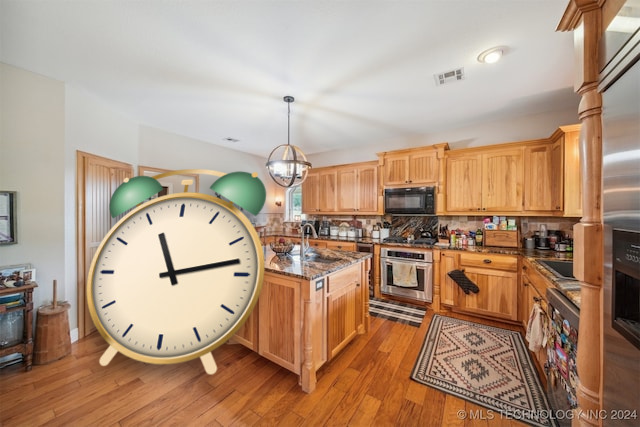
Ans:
h=11 m=13
